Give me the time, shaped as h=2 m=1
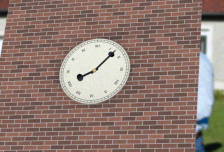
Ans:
h=8 m=7
